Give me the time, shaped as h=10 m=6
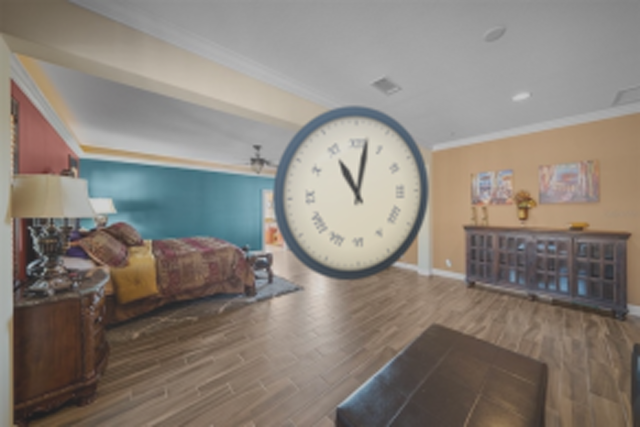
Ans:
h=11 m=2
